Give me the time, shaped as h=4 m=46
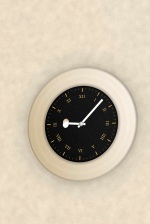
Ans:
h=9 m=7
